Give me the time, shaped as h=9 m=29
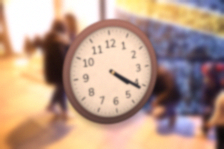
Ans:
h=4 m=21
